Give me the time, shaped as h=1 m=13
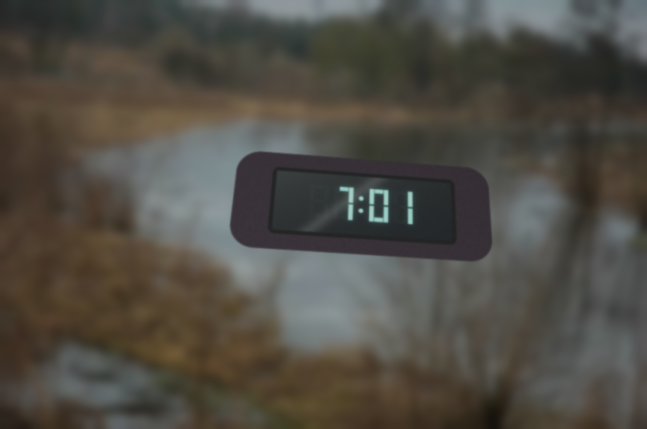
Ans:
h=7 m=1
